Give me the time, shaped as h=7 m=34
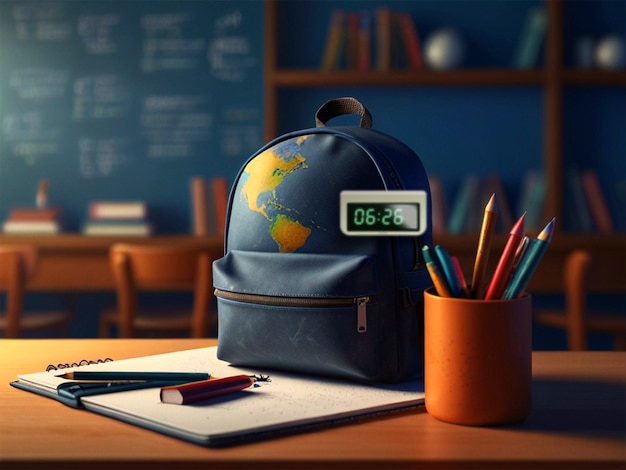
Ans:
h=6 m=26
